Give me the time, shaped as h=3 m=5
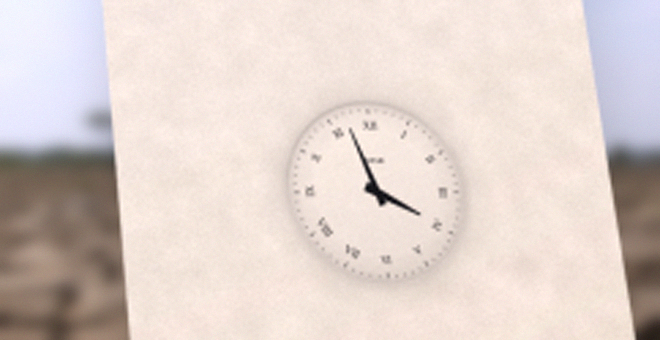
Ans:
h=3 m=57
